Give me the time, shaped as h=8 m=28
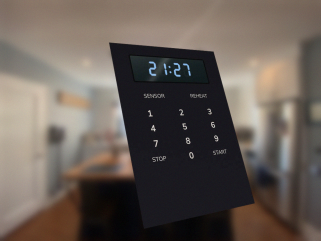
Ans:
h=21 m=27
